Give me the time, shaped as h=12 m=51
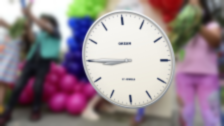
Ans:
h=8 m=45
